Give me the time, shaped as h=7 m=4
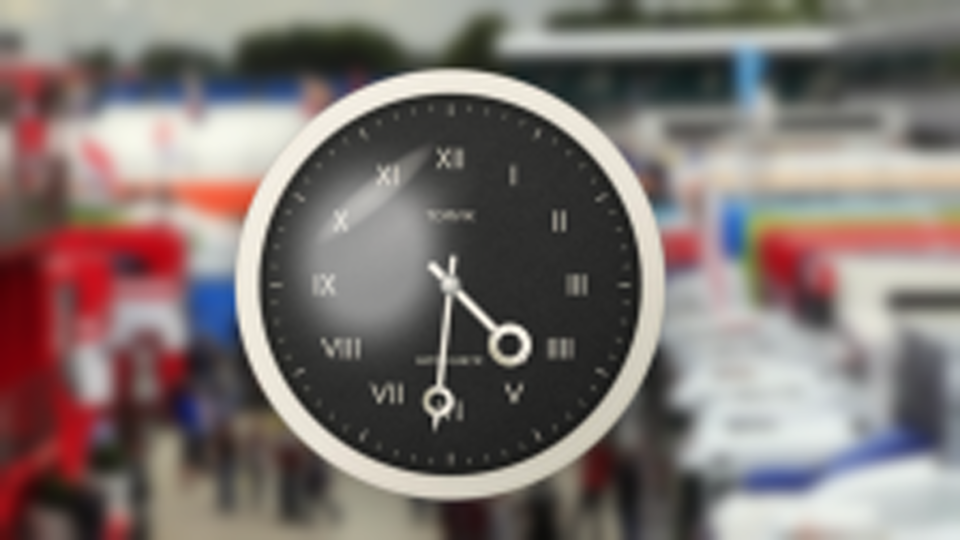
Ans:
h=4 m=31
